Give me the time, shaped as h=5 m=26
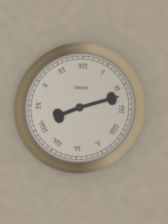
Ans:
h=8 m=12
